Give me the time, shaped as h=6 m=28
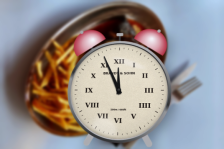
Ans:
h=11 m=56
